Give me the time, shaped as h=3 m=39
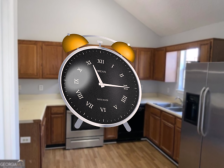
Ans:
h=11 m=15
